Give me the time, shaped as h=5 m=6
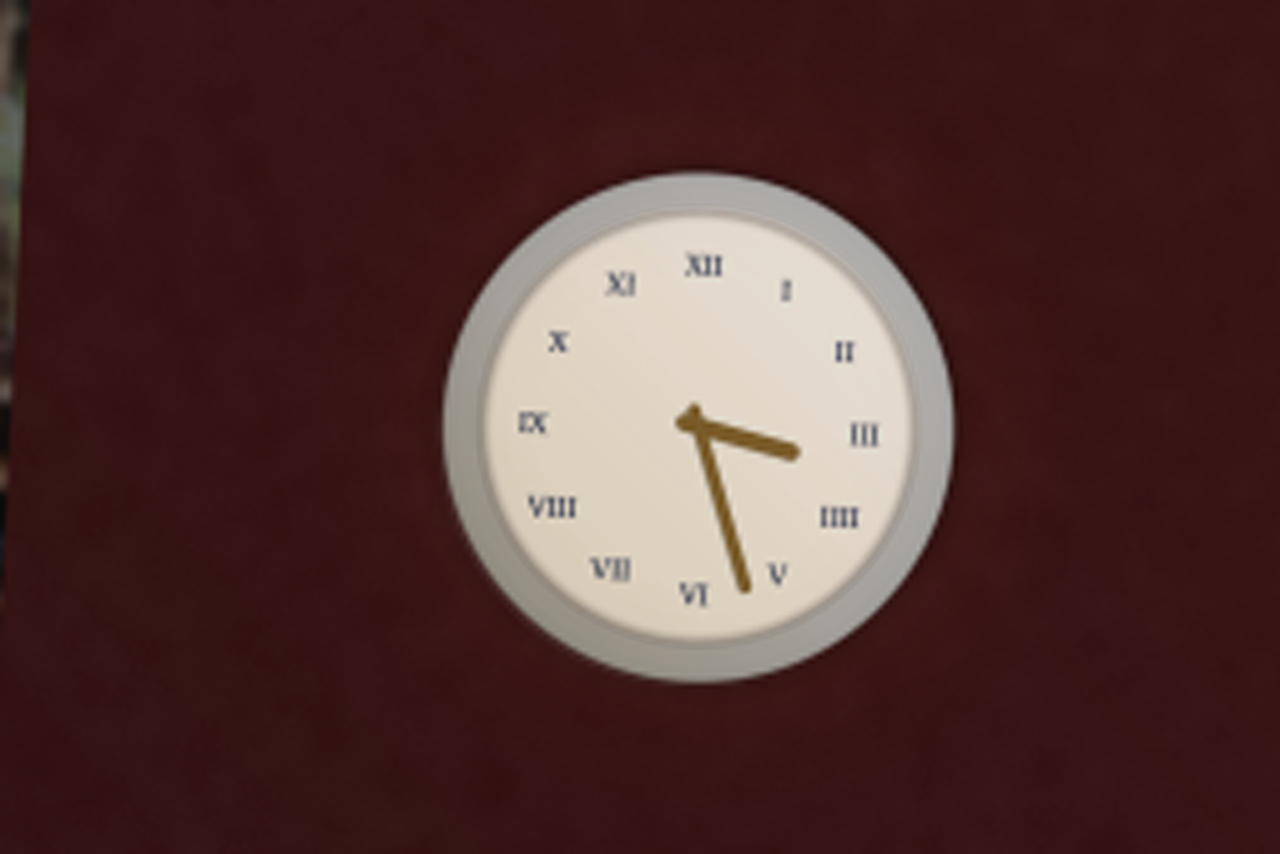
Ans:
h=3 m=27
